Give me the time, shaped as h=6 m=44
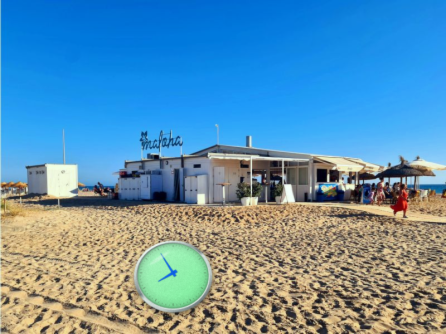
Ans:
h=7 m=55
